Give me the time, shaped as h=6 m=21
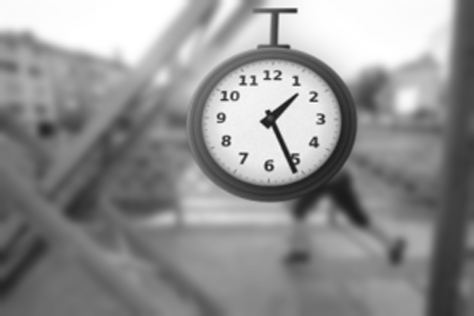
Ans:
h=1 m=26
